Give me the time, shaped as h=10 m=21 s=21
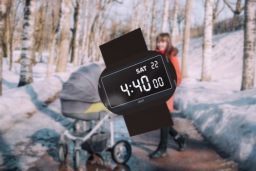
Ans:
h=4 m=40 s=0
